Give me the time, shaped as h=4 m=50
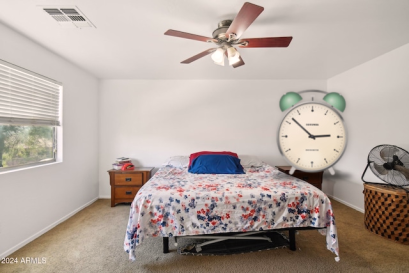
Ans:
h=2 m=52
